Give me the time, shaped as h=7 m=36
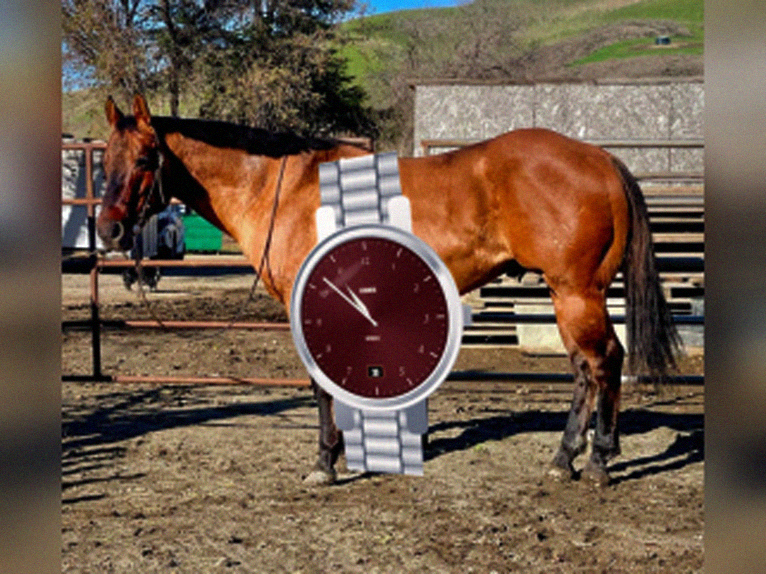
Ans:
h=10 m=52
